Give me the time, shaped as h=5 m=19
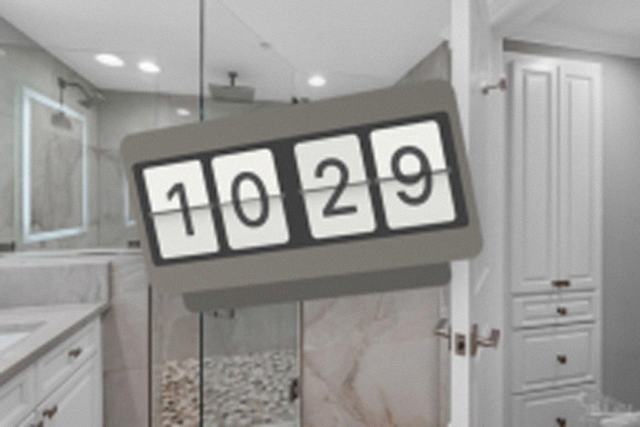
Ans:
h=10 m=29
